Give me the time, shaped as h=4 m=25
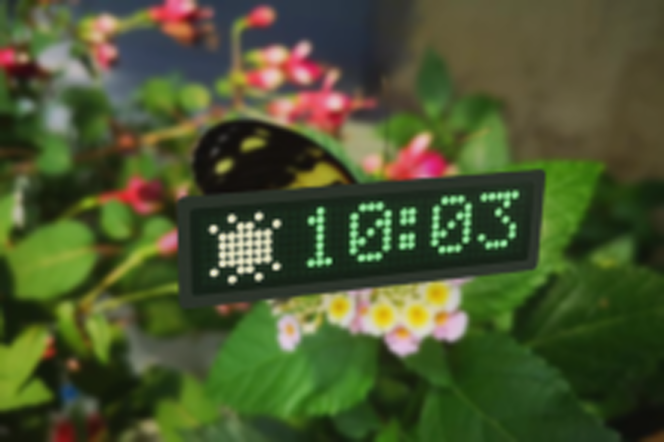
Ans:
h=10 m=3
